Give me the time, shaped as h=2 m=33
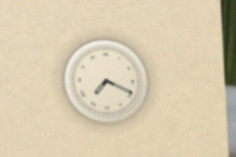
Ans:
h=7 m=19
